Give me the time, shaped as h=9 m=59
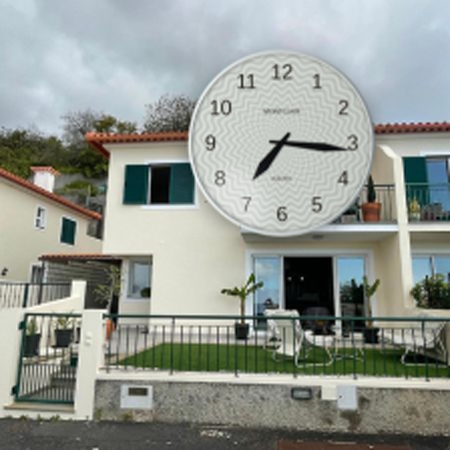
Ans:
h=7 m=16
